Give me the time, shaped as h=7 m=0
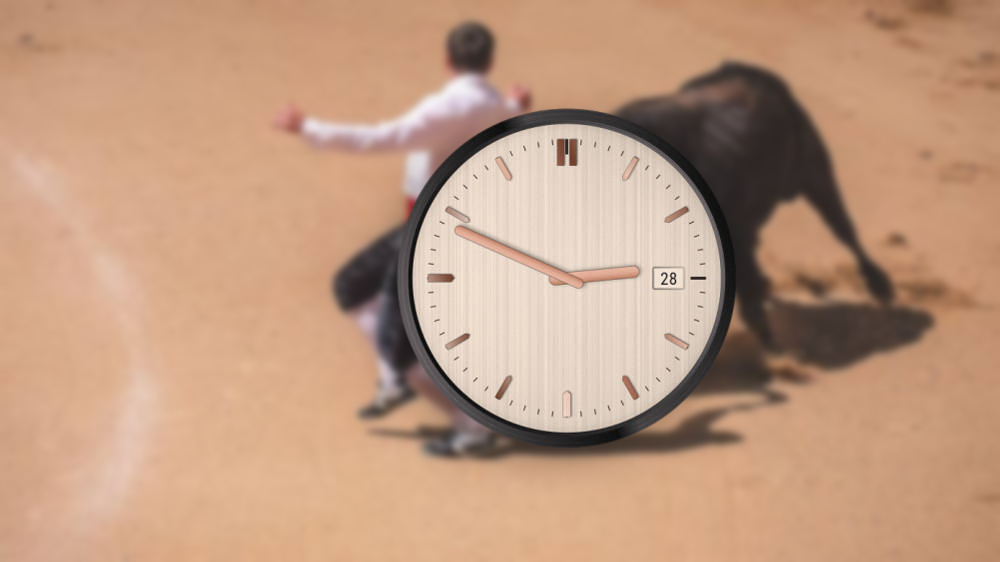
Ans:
h=2 m=49
